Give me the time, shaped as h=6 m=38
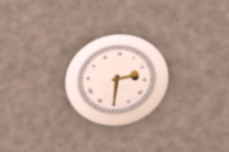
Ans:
h=2 m=30
